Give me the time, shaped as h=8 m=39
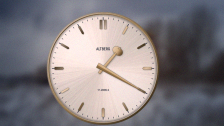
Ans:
h=1 m=20
